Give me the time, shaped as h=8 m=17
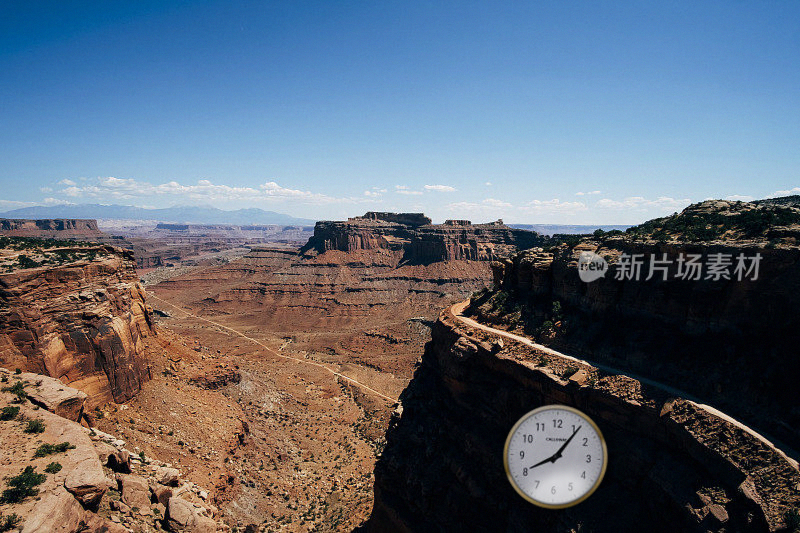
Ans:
h=8 m=6
